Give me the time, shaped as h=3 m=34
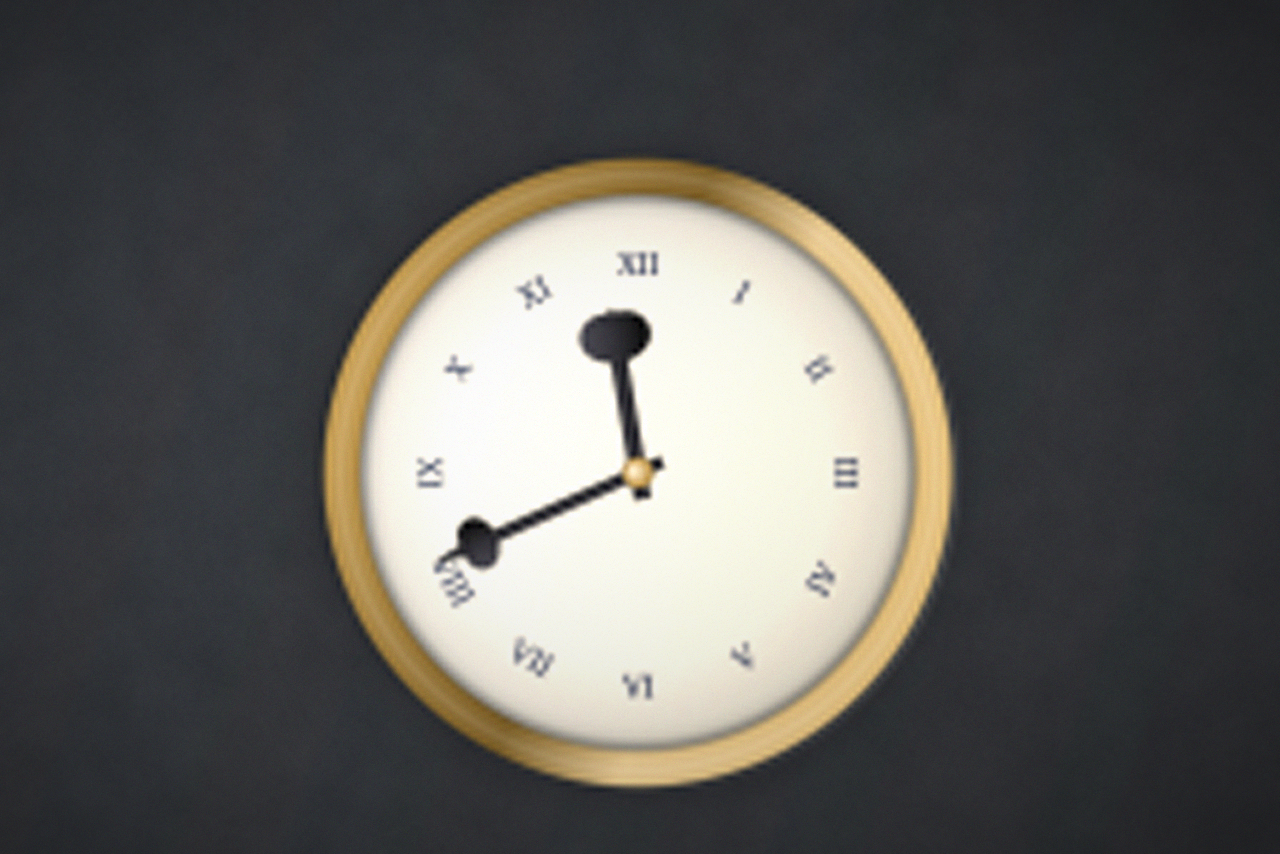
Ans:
h=11 m=41
